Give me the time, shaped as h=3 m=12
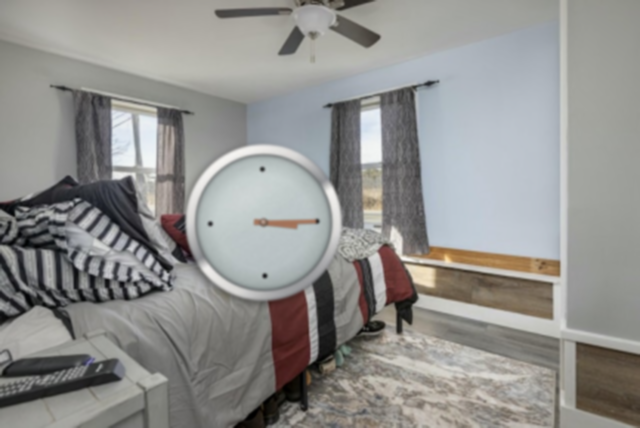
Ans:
h=3 m=15
